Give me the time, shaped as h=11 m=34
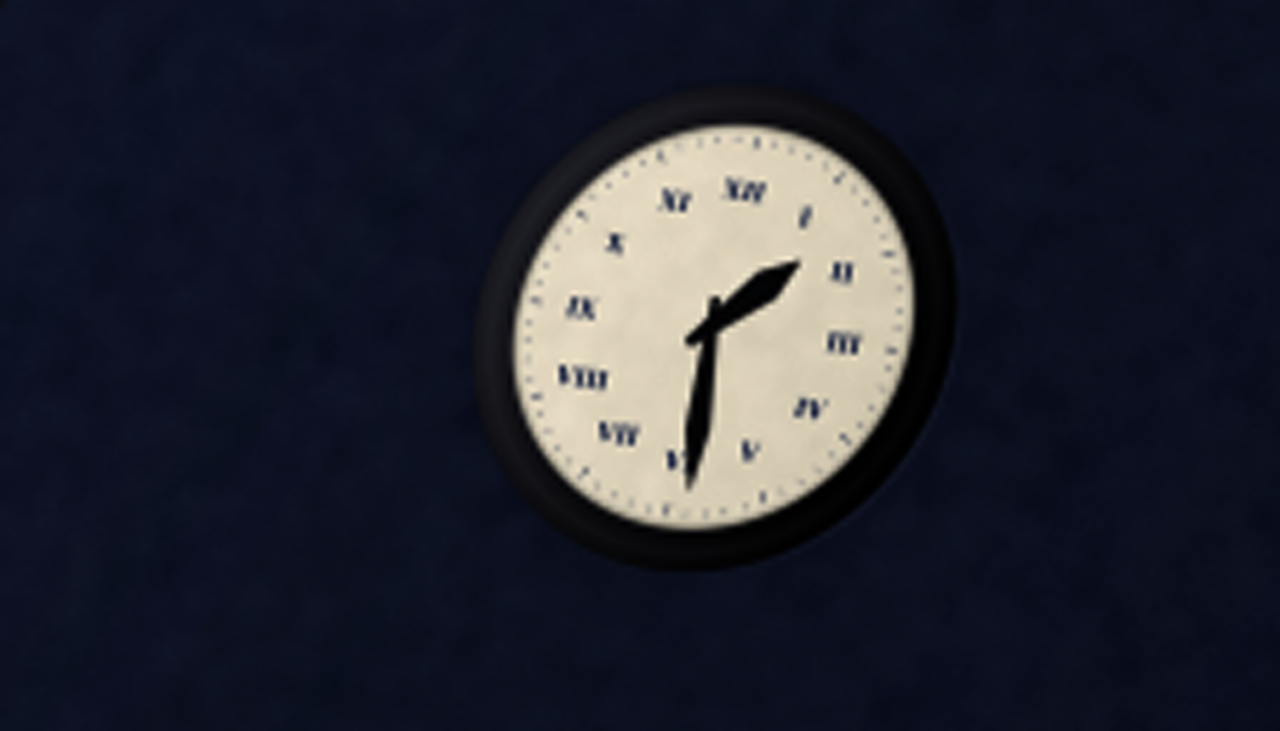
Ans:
h=1 m=29
